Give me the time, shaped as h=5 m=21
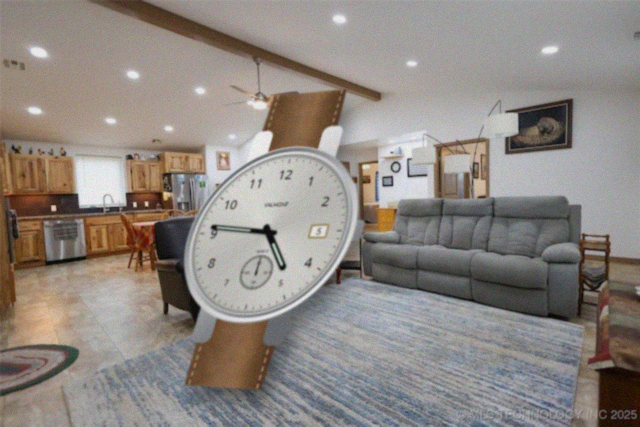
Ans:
h=4 m=46
